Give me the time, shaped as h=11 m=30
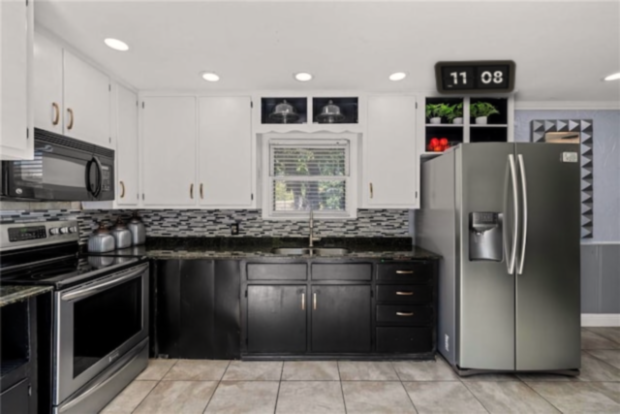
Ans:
h=11 m=8
